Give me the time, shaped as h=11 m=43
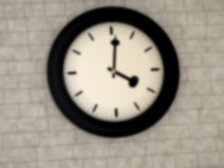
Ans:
h=4 m=1
